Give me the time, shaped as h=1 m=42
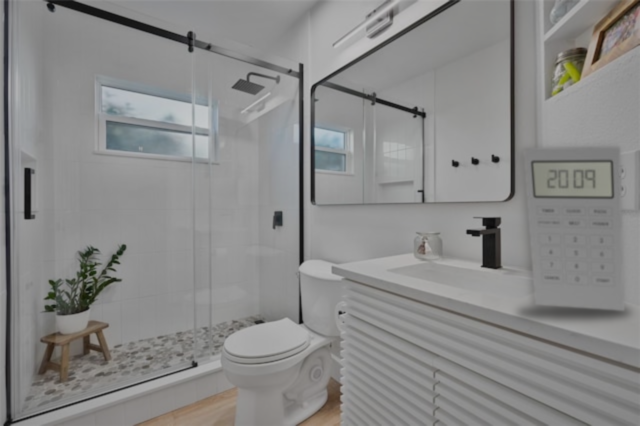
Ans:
h=20 m=9
